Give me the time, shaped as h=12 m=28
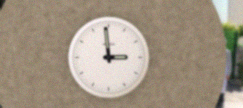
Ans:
h=2 m=59
